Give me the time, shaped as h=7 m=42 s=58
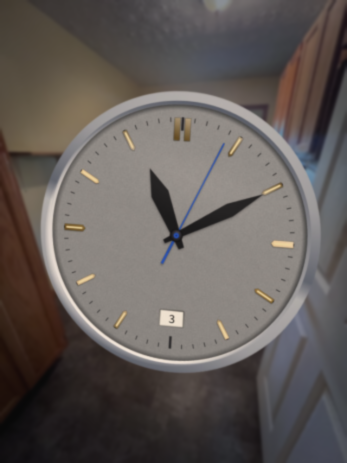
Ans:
h=11 m=10 s=4
